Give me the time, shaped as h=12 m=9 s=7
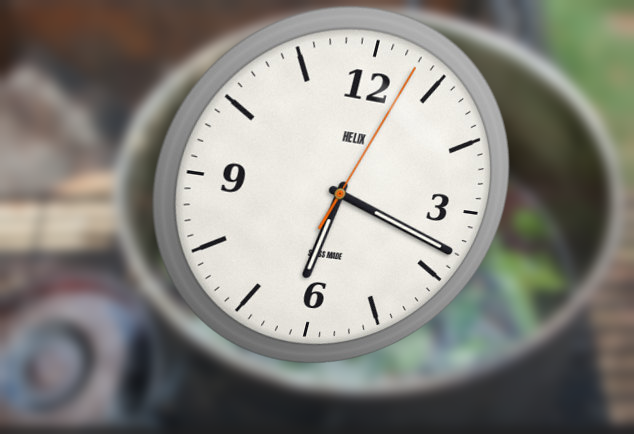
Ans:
h=6 m=18 s=3
